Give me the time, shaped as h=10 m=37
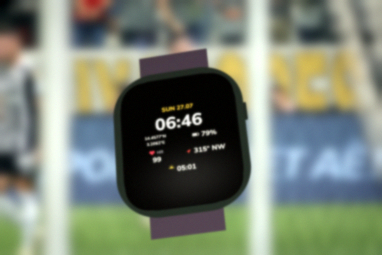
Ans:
h=6 m=46
